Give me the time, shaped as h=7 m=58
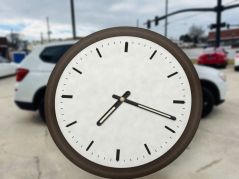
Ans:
h=7 m=18
